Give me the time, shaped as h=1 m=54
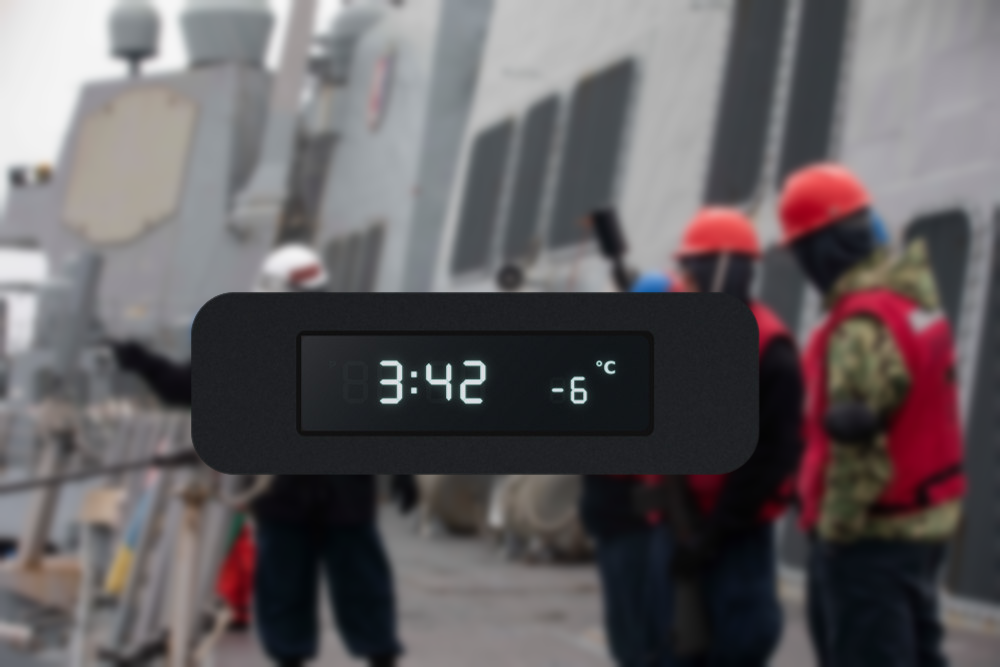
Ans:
h=3 m=42
